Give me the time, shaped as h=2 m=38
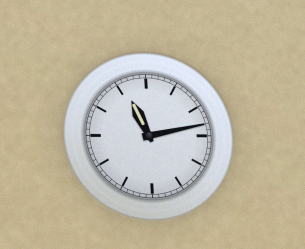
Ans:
h=11 m=13
